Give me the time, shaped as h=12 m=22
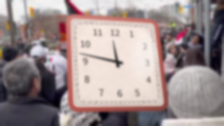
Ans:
h=11 m=47
